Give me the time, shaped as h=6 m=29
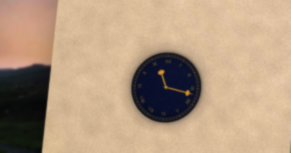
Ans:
h=11 m=17
